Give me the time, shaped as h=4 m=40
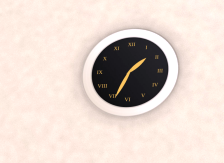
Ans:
h=1 m=34
